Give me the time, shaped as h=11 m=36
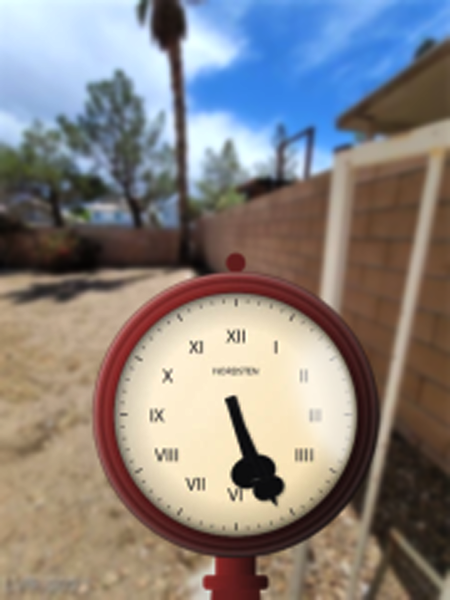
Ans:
h=5 m=26
